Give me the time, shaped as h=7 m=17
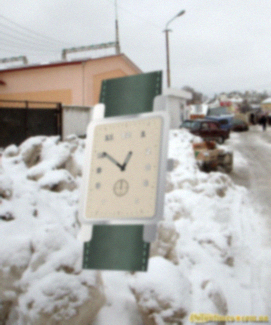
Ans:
h=12 m=51
